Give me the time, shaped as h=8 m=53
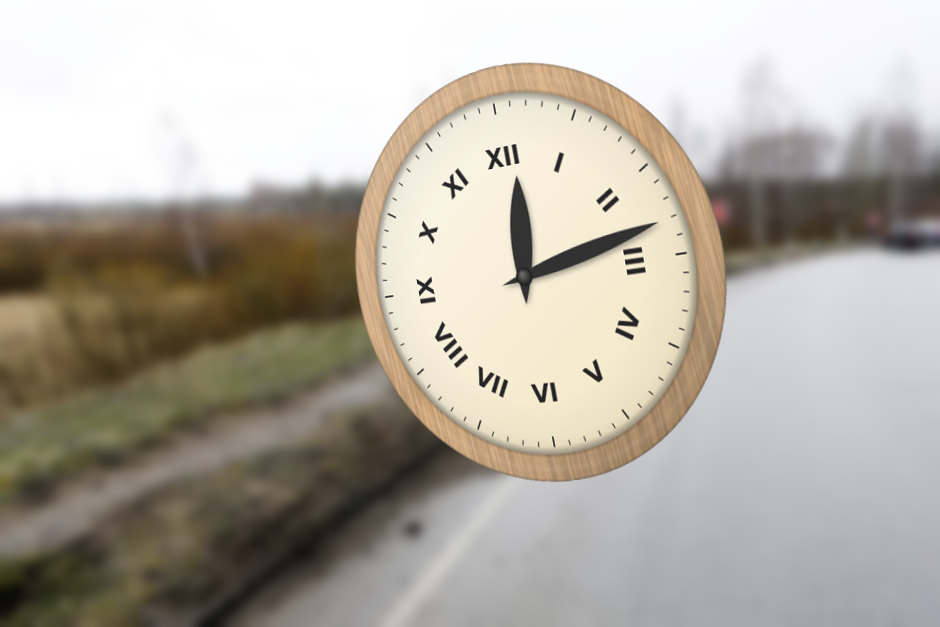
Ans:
h=12 m=13
